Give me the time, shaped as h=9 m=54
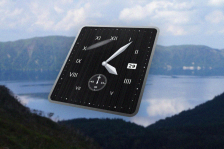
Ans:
h=4 m=6
